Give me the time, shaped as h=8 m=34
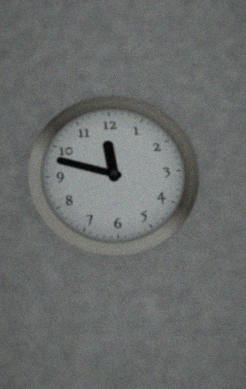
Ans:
h=11 m=48
